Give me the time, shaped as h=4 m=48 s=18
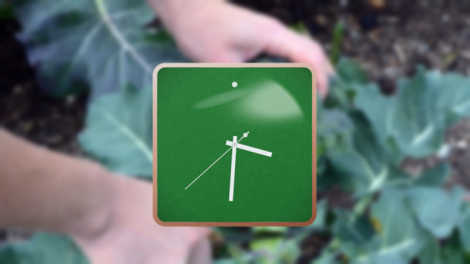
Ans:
h=3 m=30 s=38
